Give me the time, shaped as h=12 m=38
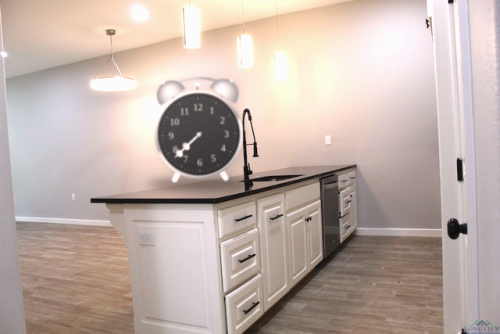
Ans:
h=7 m=38
